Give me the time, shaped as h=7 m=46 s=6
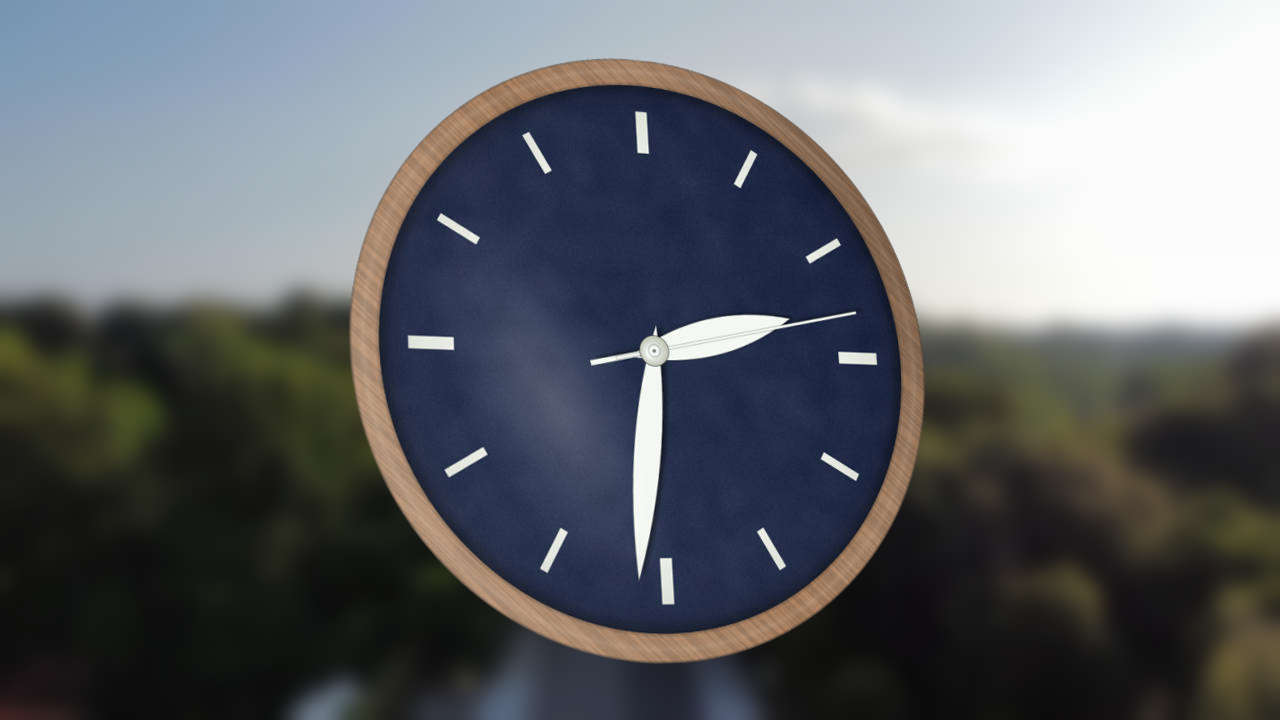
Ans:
h=2 m=31 s=13
